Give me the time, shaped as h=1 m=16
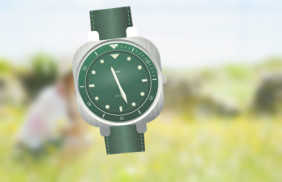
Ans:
h=11 m=27
